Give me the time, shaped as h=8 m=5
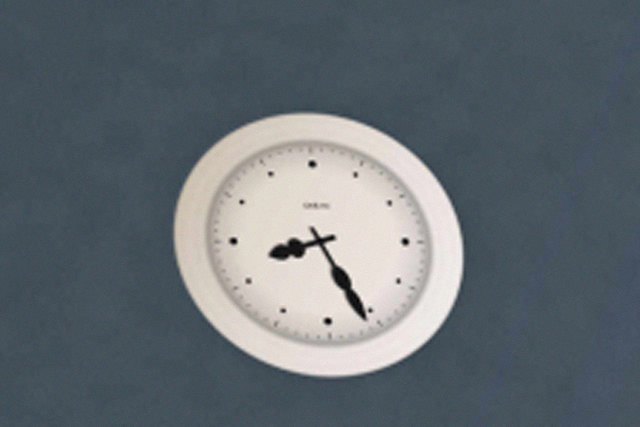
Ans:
h=8 m=26
